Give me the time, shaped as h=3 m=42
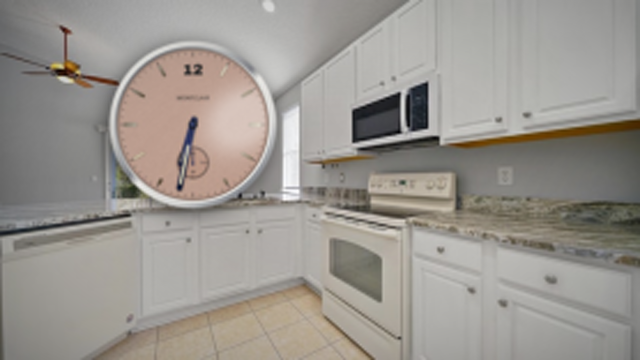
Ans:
h=6 m=32
